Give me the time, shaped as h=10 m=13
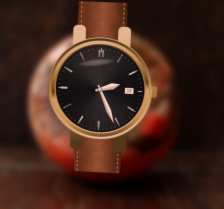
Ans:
h=2 m=26
